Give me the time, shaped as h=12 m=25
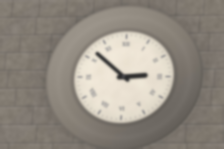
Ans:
h=2 m=52
